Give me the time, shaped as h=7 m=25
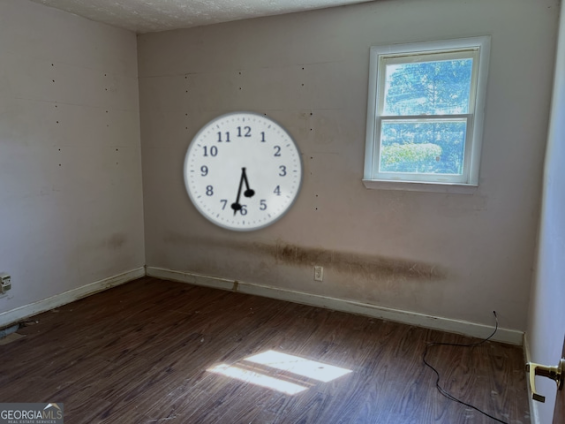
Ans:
h=5 m=32
